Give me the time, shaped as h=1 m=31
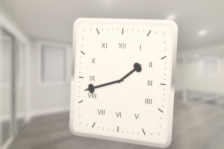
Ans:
h=1 m=42
